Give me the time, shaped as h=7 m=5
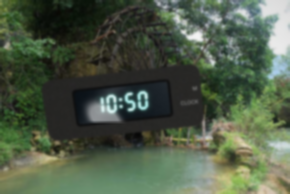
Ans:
h=10 m=50
